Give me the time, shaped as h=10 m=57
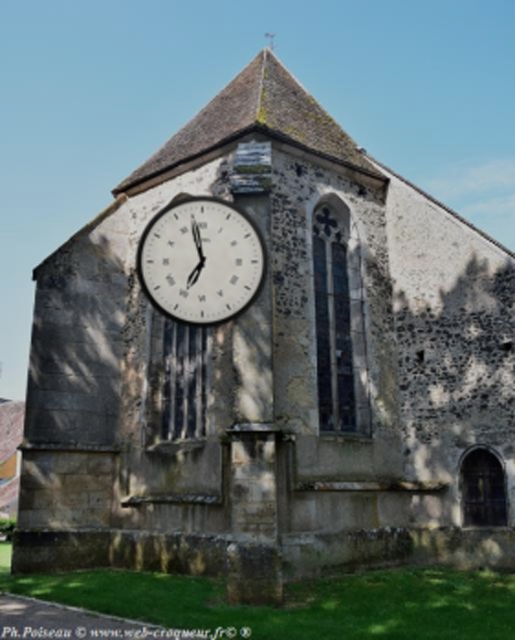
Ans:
h=6 m=58
